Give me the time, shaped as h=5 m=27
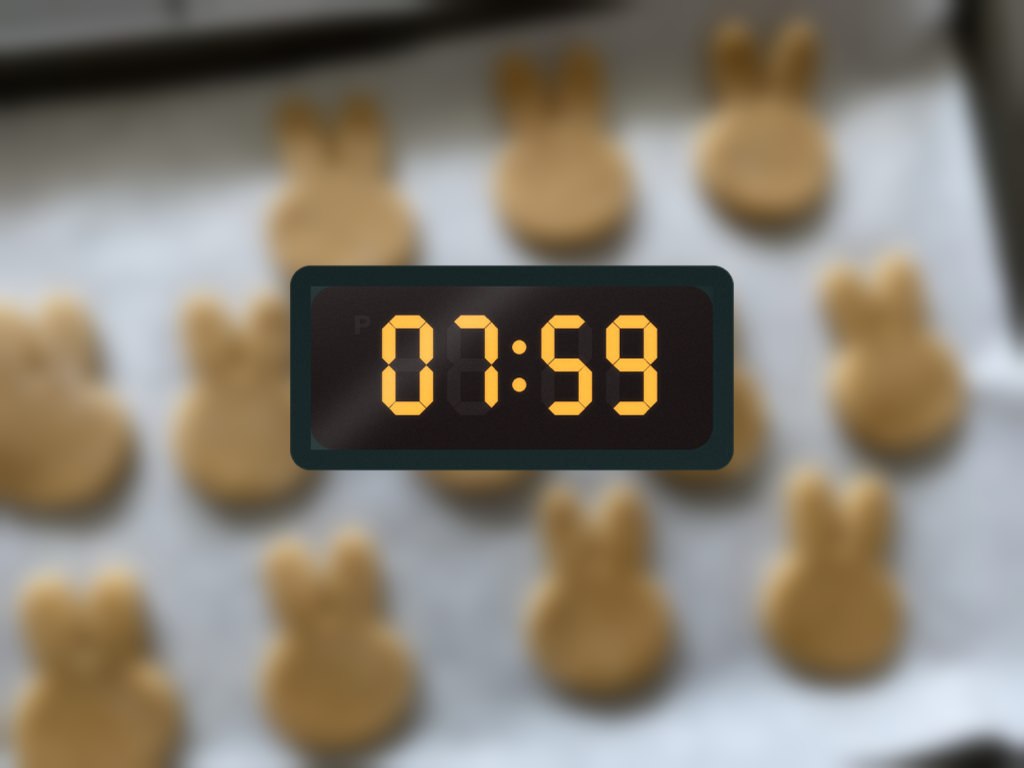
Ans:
h=7 m=59
